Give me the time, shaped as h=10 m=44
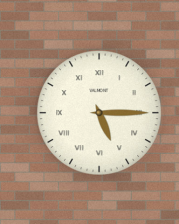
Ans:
h=5 m=15
